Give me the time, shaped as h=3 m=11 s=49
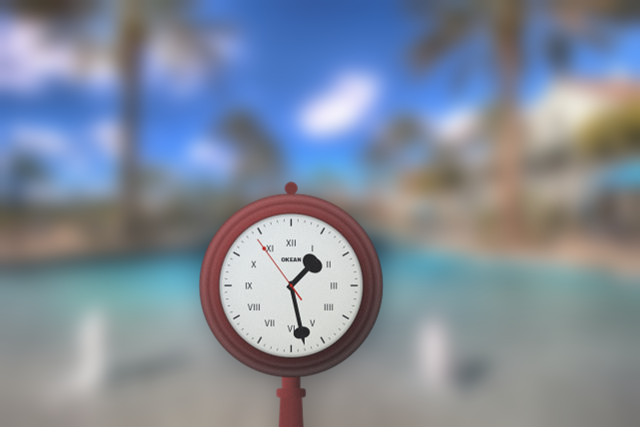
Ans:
h=1 m=27 s=54
